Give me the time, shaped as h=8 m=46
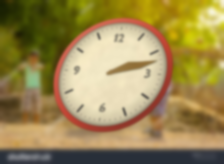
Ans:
h=2 m=12
